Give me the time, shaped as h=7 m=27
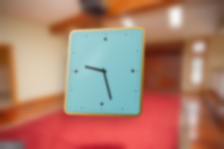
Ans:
h=9 m=27
